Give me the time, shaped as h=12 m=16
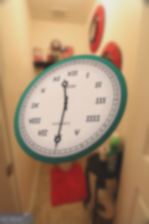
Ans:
h=11 m=30
